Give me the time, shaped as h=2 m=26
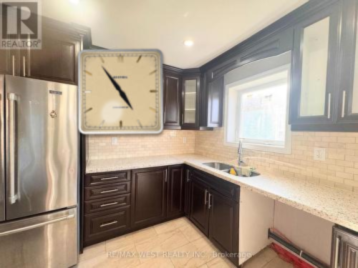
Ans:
h=4 m=54
